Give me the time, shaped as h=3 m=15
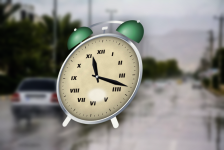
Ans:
h=11 m=18
